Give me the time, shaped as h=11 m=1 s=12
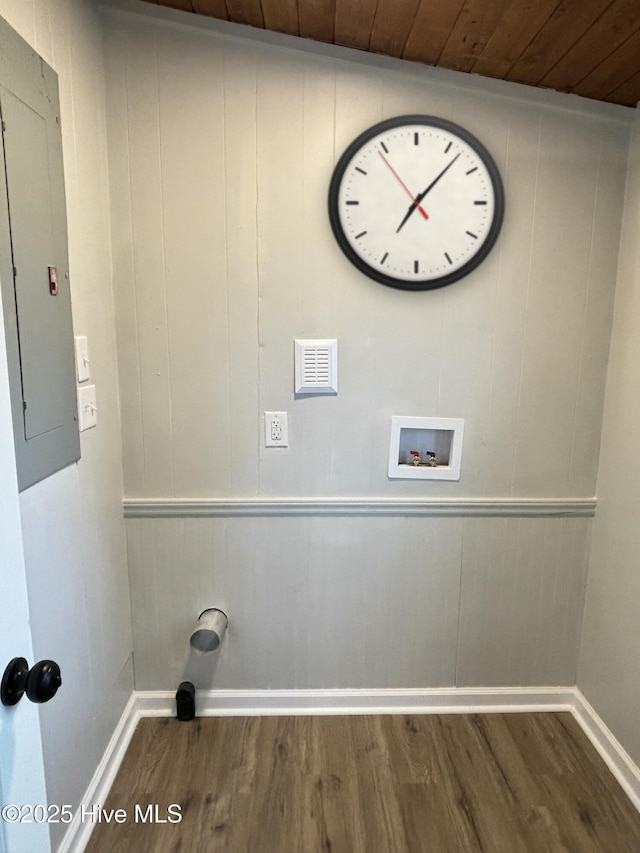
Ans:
h=7 m=6 s=54
